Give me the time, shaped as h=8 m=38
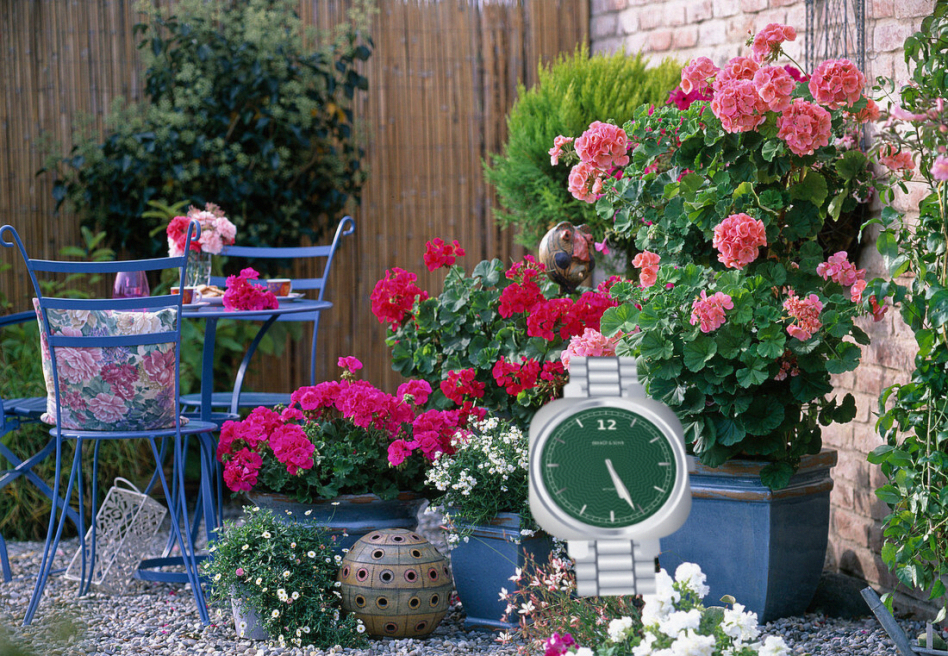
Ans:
h=5 m=26
